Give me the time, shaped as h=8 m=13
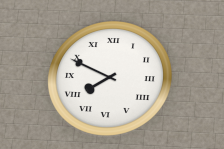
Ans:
h=7 m=49
